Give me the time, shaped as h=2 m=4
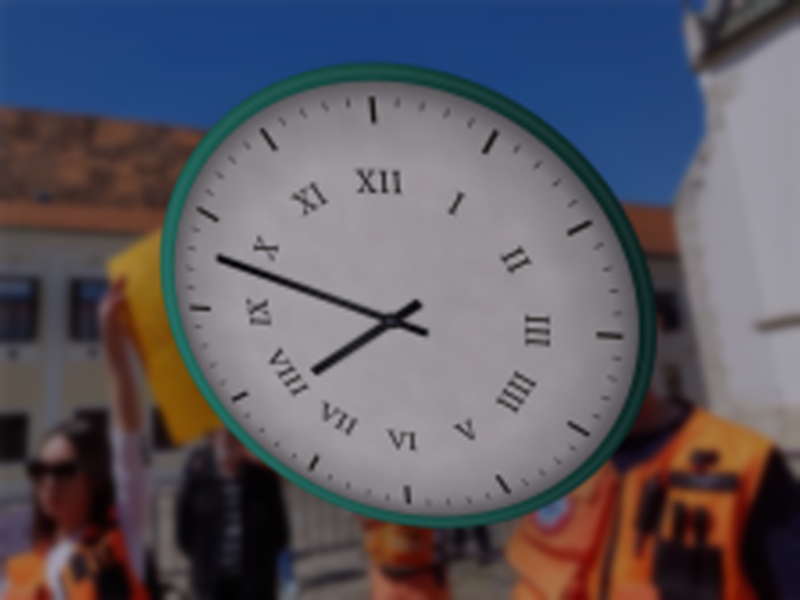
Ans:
h=7 m=48
